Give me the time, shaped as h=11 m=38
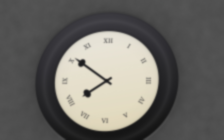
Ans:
h=7 m=51
